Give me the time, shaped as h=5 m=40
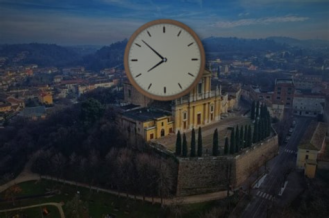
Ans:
h=7 m=52
